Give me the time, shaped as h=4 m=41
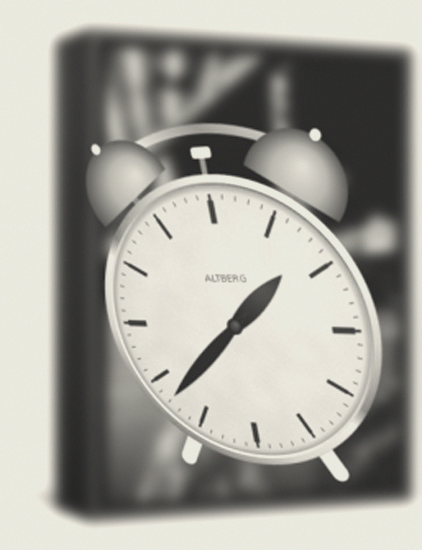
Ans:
h=1 m=38
